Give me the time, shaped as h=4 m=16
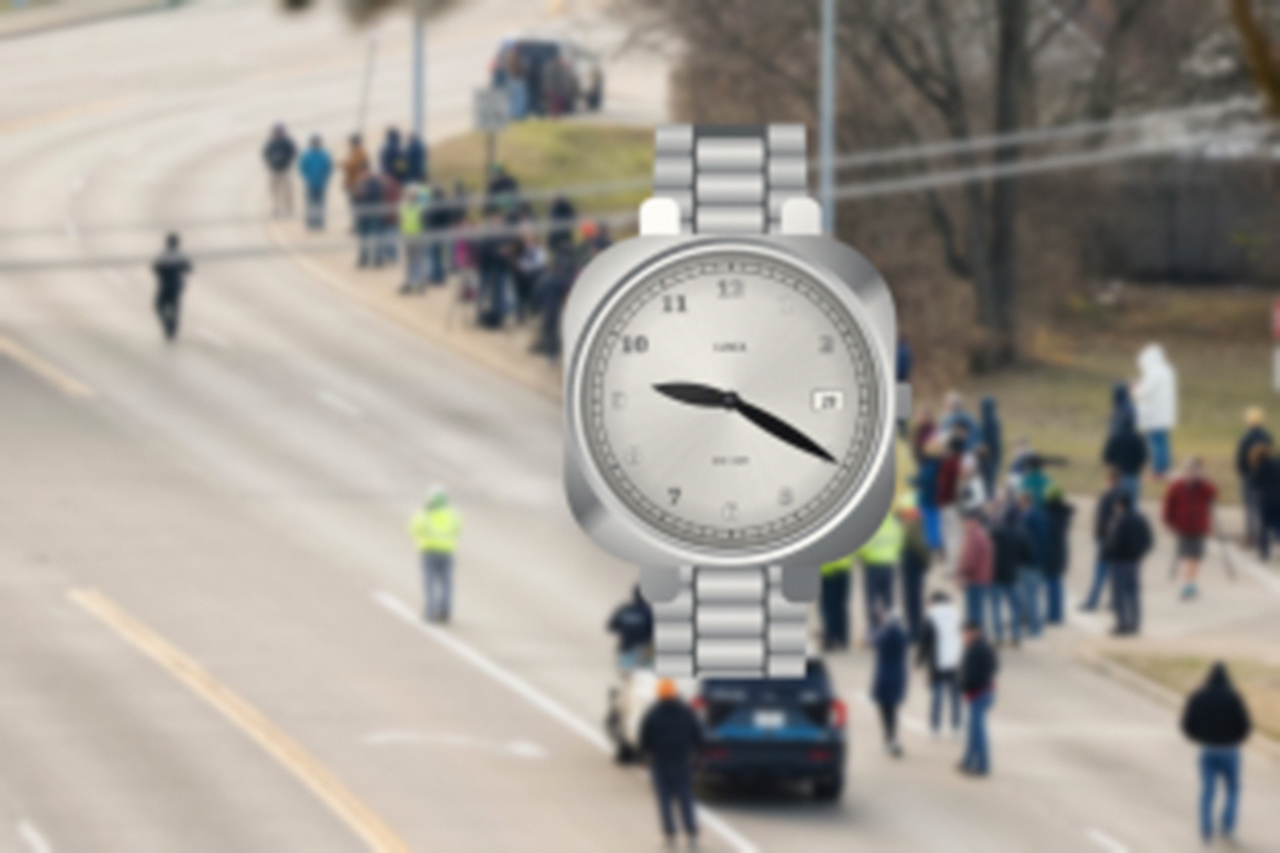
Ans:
h=9 m=20
